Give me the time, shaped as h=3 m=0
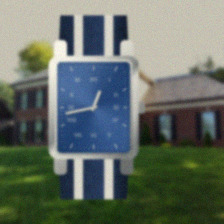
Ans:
h=12 m=43
